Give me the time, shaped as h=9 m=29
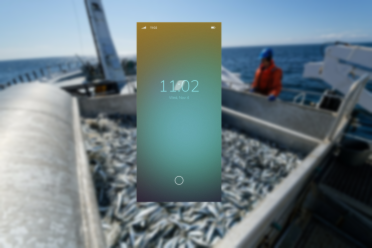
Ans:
h=11 m=2
